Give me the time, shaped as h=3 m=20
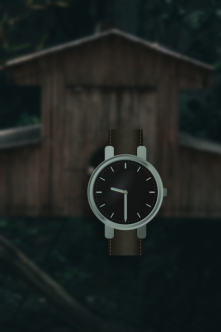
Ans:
h=9 m=30
